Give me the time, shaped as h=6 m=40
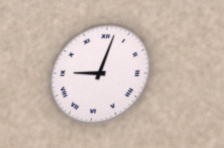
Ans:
h=9 m=2
